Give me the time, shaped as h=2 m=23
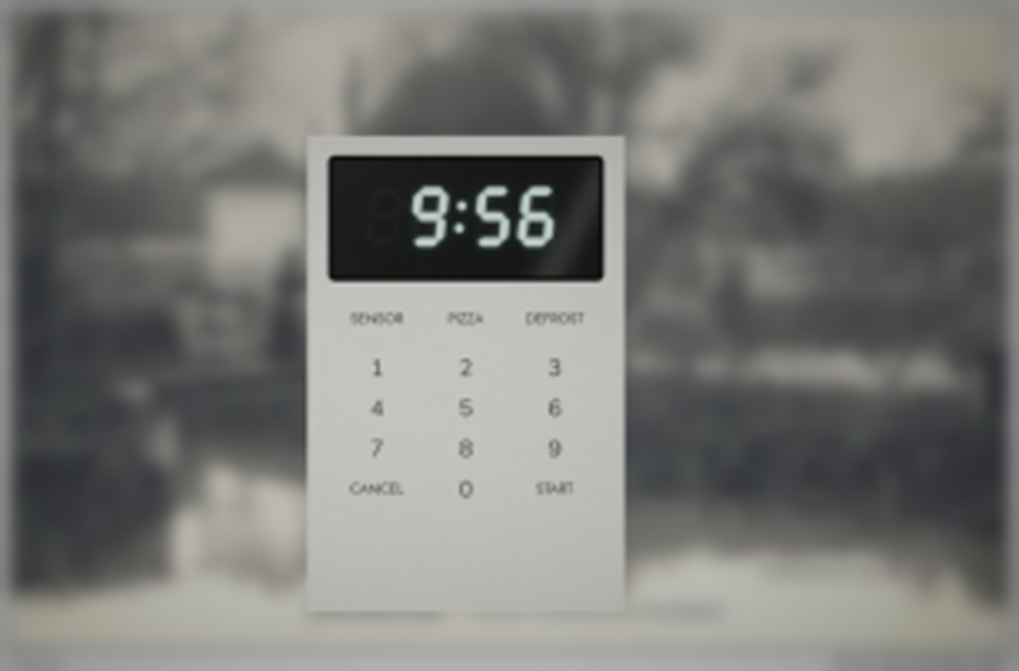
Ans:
h=9 m=56
